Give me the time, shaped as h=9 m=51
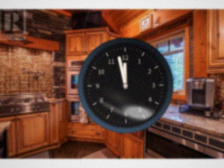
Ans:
h=11 m=58
